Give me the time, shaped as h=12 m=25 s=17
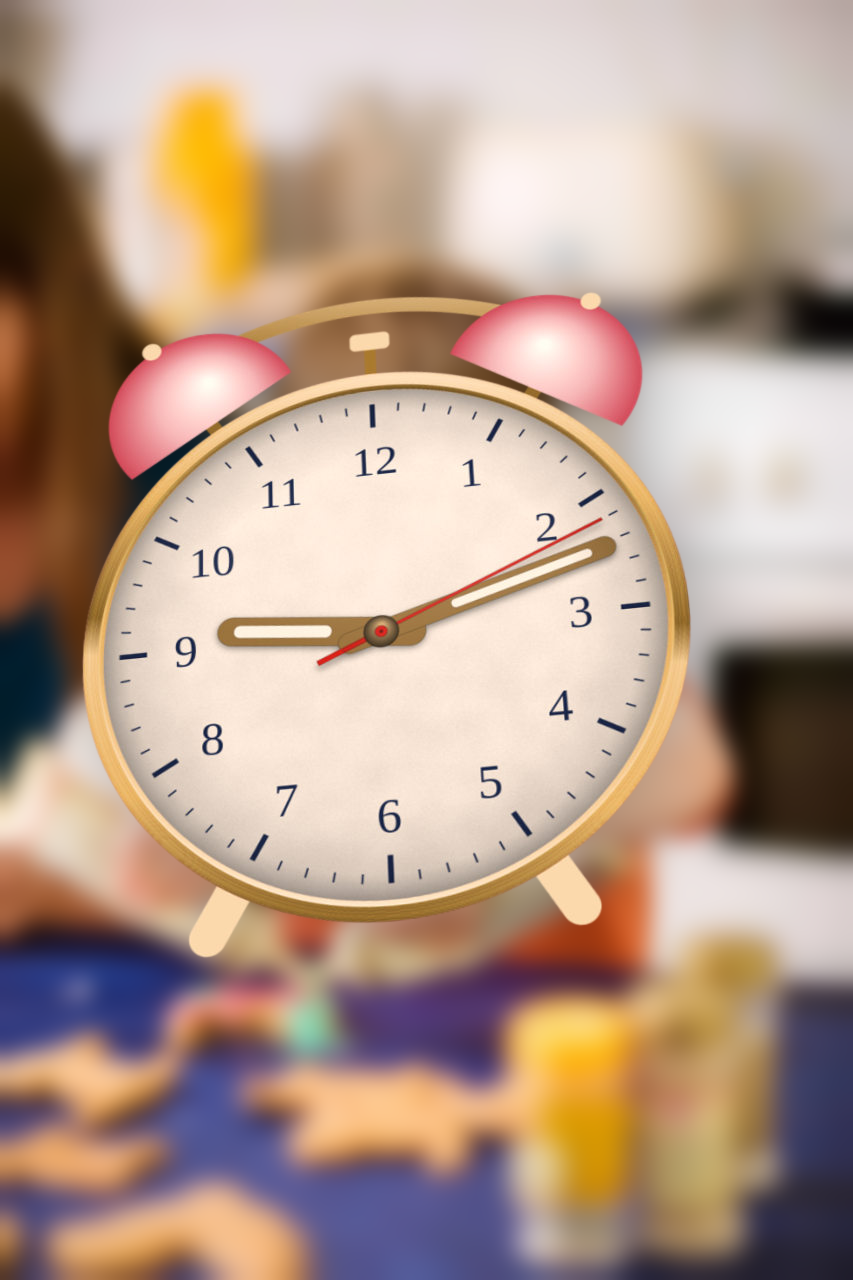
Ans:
h=9 m=12 s=11
